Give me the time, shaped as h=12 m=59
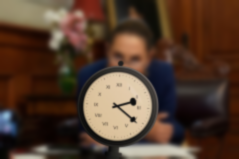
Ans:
h=2 m=21
